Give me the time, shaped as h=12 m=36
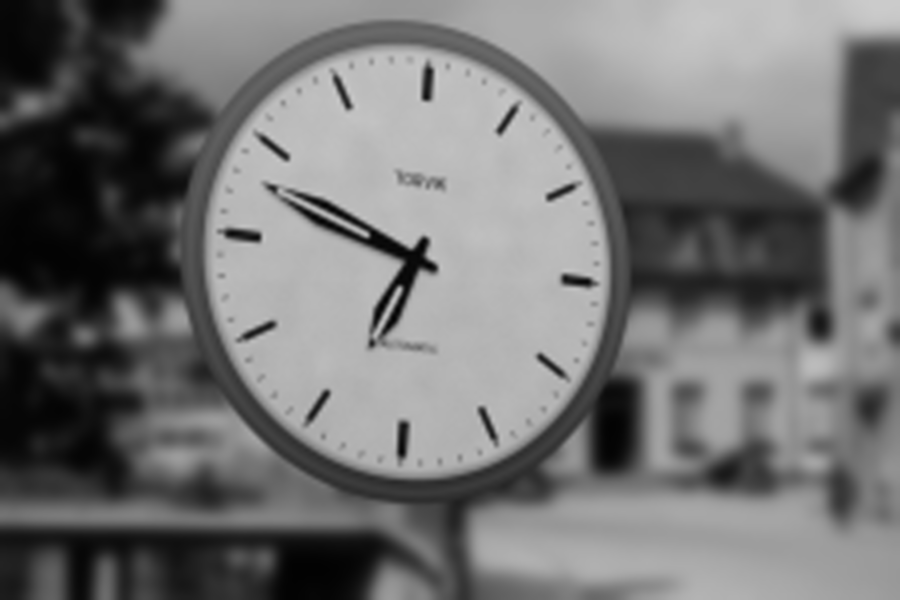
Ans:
h=6 m=48
